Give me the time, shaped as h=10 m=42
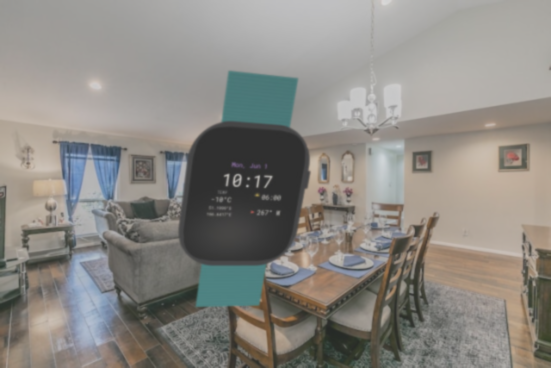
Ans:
h=10 m=17
